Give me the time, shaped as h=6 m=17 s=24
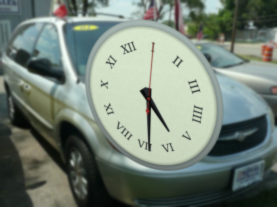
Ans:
h=5 m=34 s=5
